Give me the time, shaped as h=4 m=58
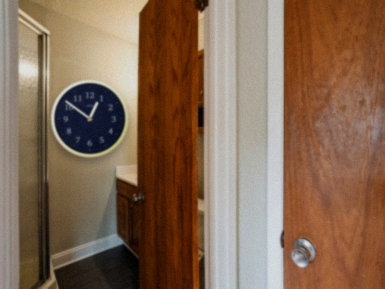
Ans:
h=12 m=51
